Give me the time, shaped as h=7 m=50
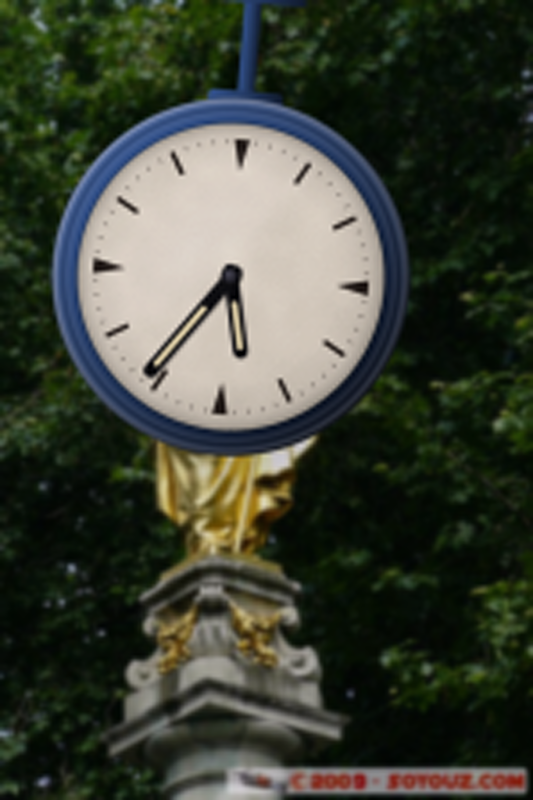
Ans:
h=5 m=36
